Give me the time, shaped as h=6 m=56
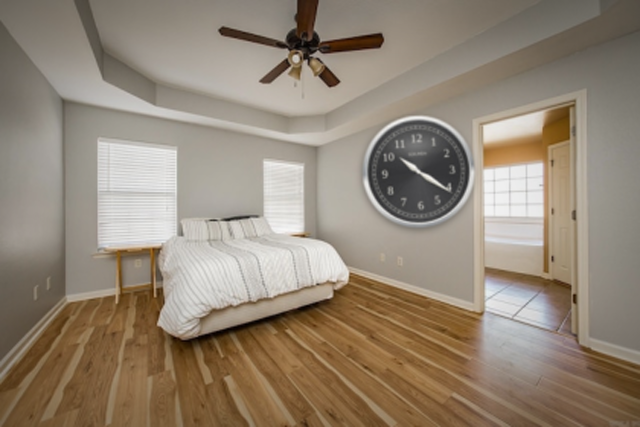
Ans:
h=10 m=21
